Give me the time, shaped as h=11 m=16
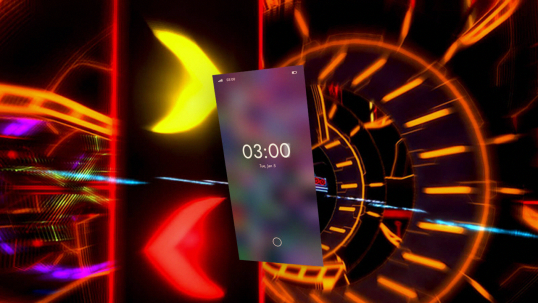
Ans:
h=3 m=0
